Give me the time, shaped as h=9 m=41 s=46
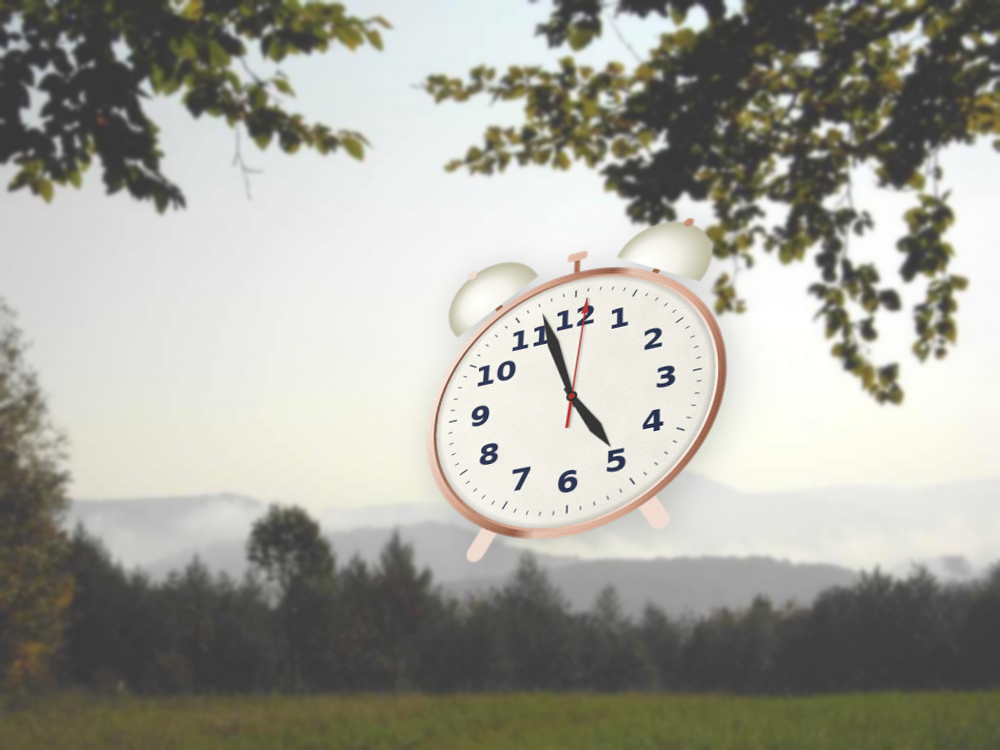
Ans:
h=4 m=57 s=1
